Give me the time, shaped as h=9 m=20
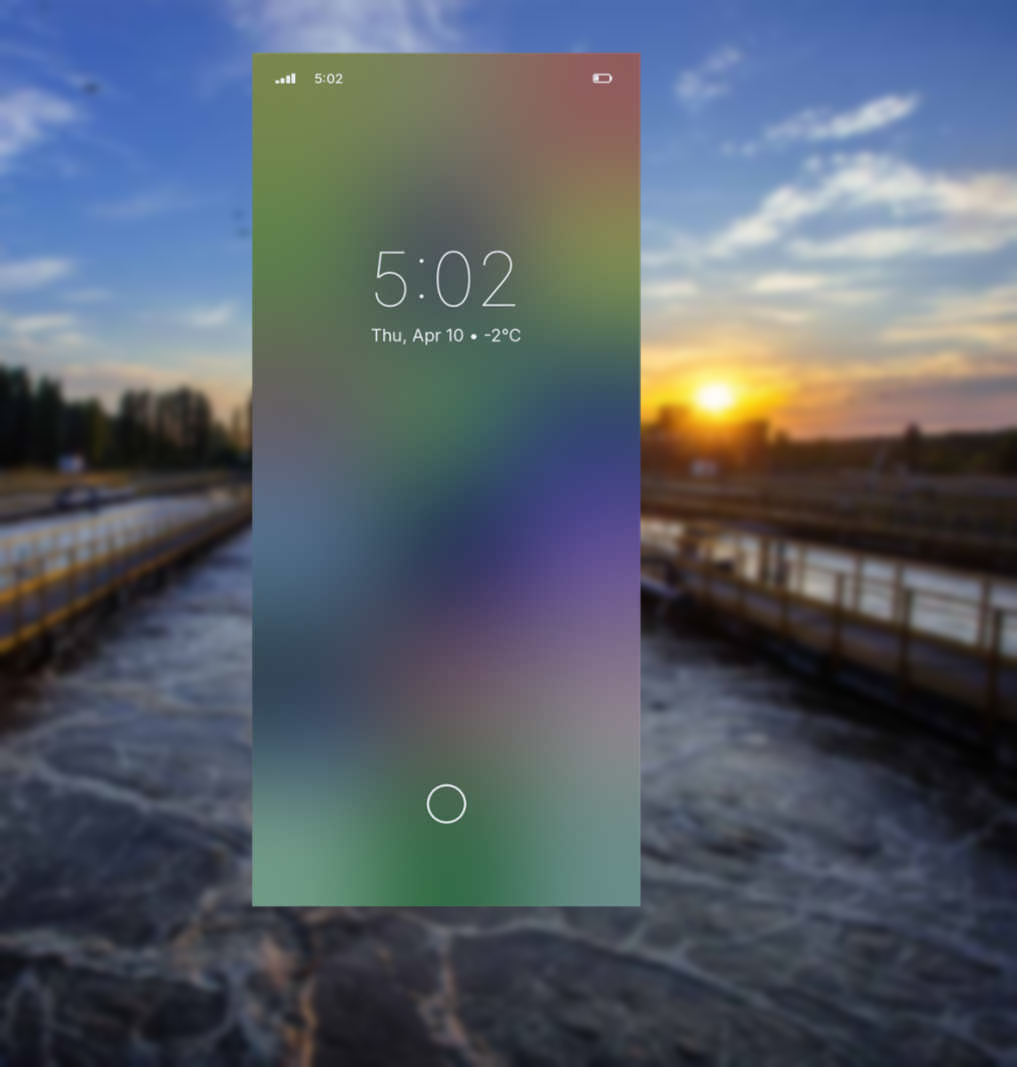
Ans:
h=5 m=2
